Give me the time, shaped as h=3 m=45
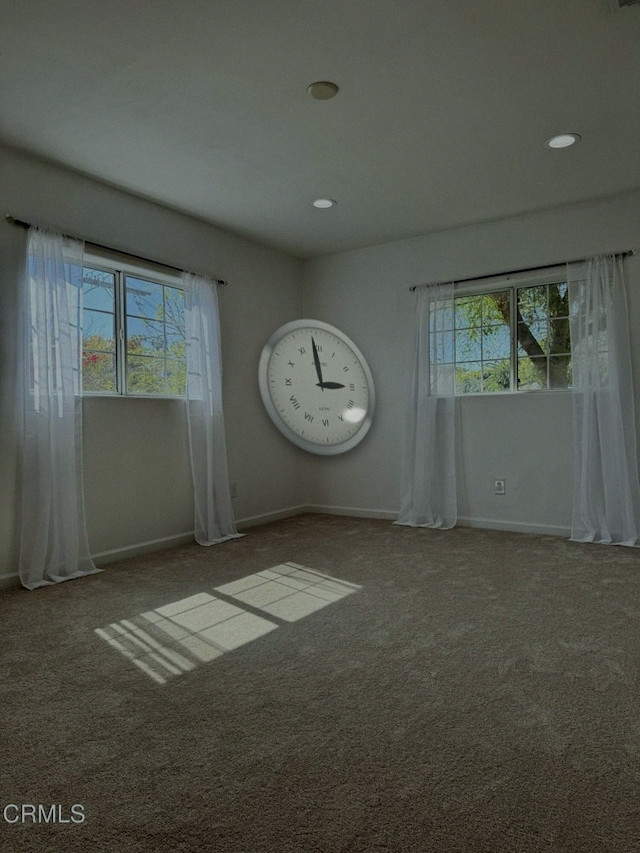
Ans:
h=2 m=59
